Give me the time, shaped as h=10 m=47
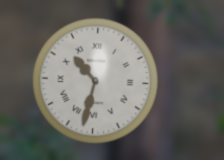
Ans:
h=10 m=32
